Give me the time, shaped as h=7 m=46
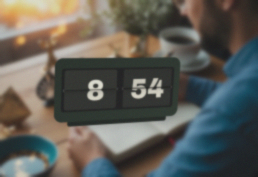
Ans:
h=8 m=54
